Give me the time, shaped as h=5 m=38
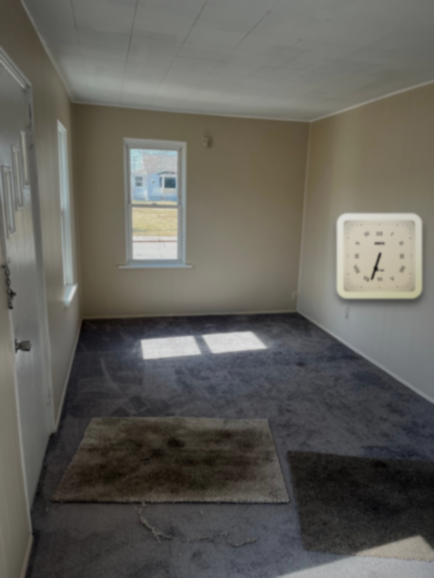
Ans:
h=6 m=33
